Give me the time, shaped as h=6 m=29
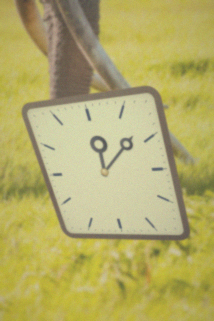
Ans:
h=12 m=8
